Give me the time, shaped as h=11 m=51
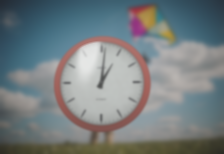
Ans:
h=1 m=1
